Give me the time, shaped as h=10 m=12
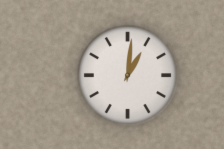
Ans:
h=1 m=1
